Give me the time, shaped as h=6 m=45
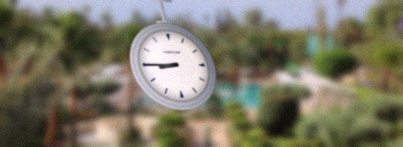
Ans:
h=8 m=45
